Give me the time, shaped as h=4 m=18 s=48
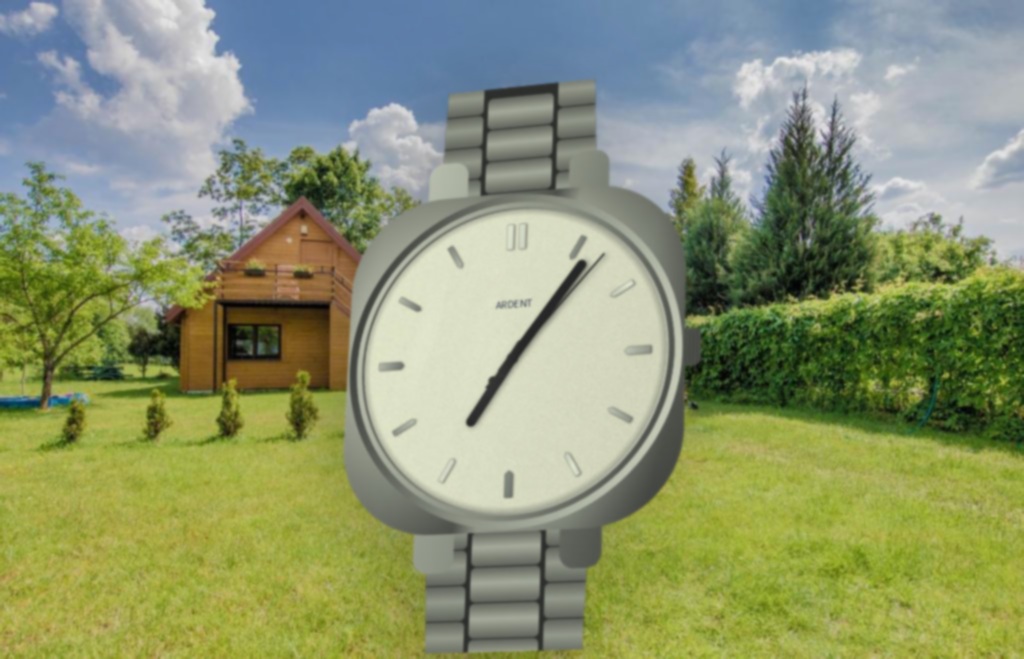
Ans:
h=7 m=6 s=7
